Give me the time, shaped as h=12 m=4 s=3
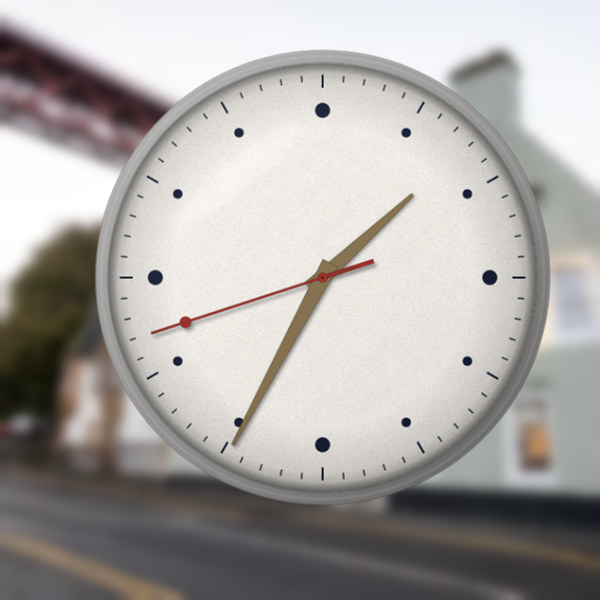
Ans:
h=1 m=34 s=42
